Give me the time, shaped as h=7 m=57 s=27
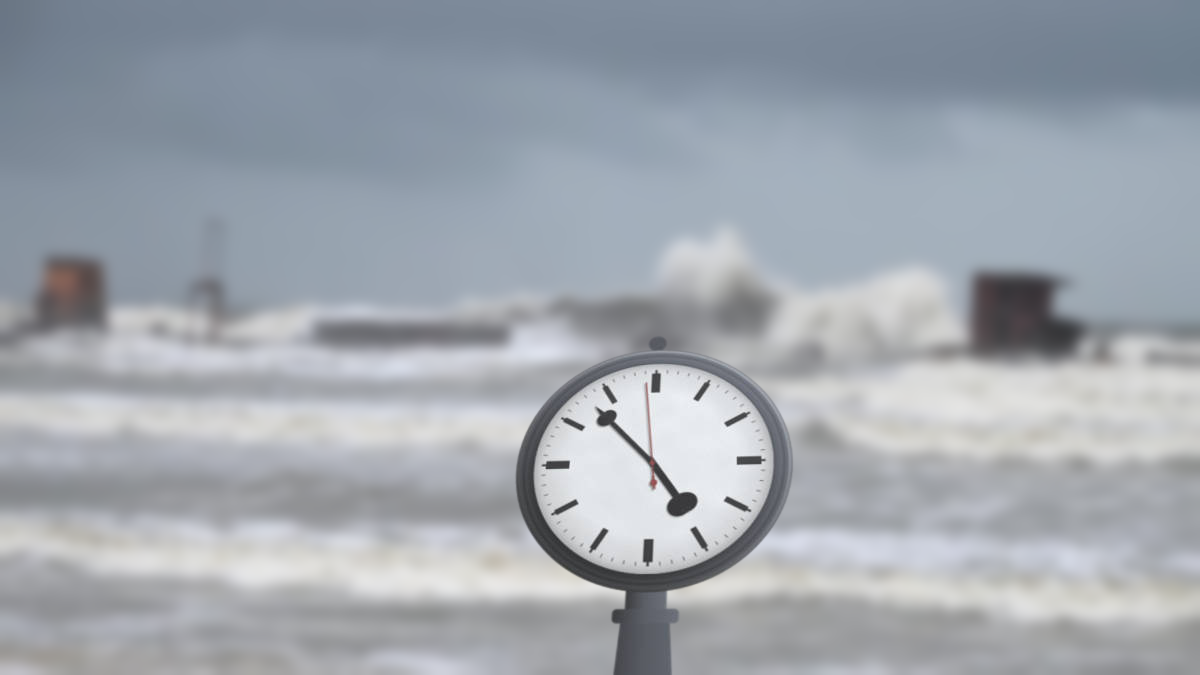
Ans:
h=4 m=52 s=59
